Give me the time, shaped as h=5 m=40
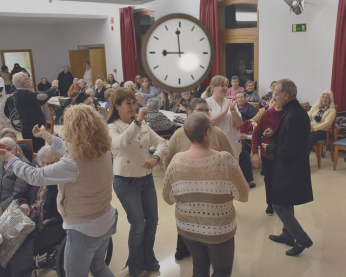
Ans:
h=8 m=59
